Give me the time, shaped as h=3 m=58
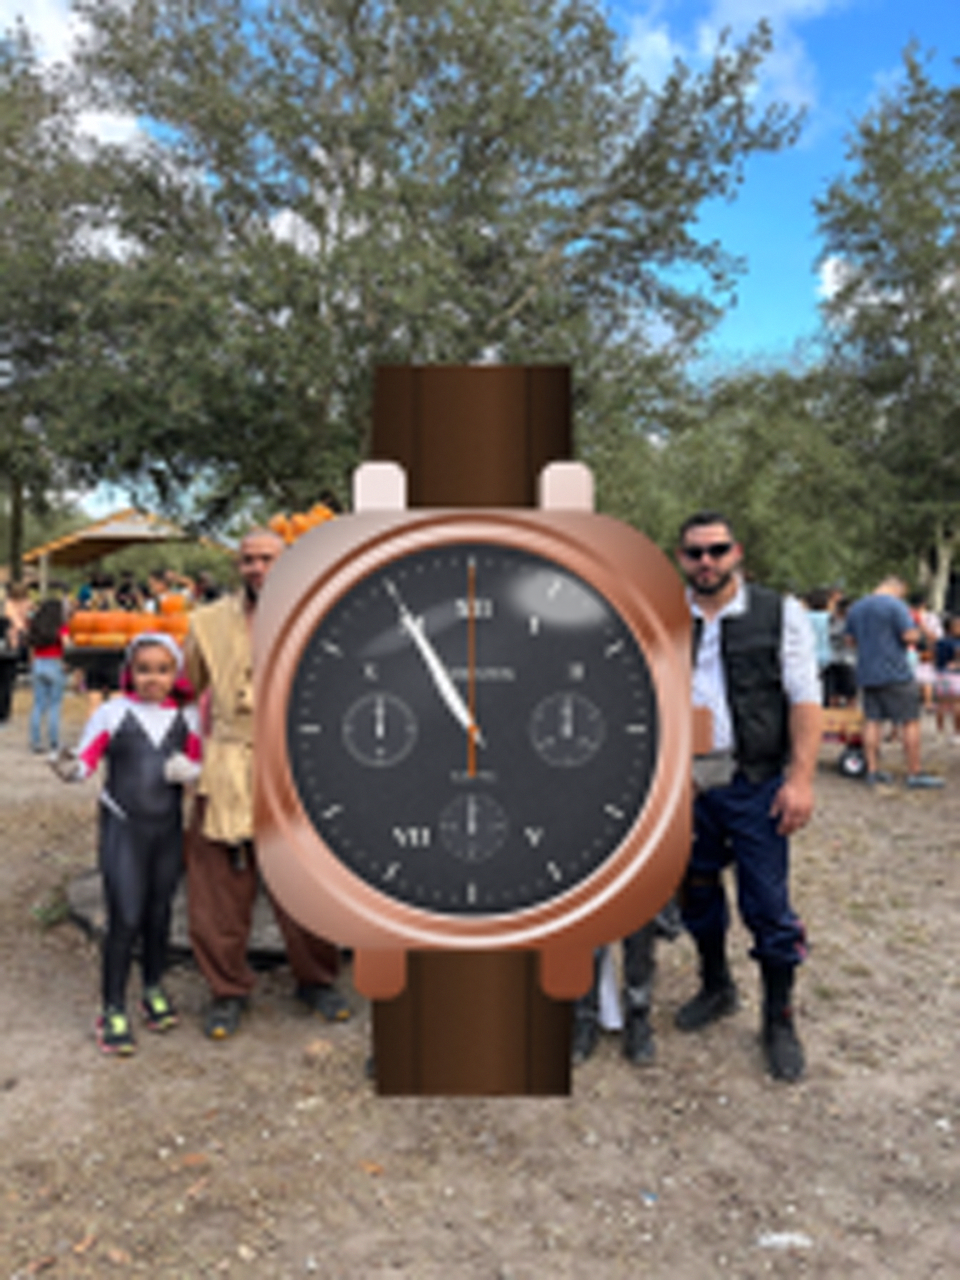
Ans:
h=10 m=55
